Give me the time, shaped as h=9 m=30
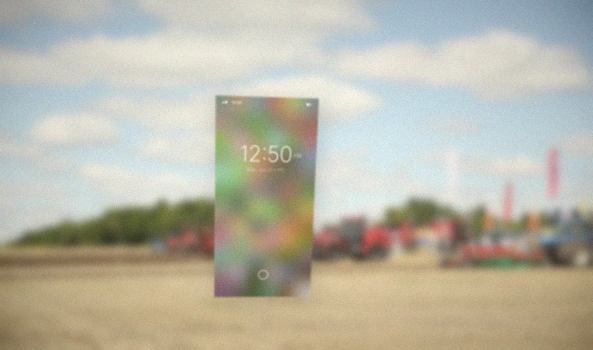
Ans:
h=12 m=50
